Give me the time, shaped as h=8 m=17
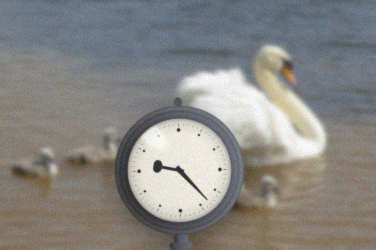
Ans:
h=9 m=23
